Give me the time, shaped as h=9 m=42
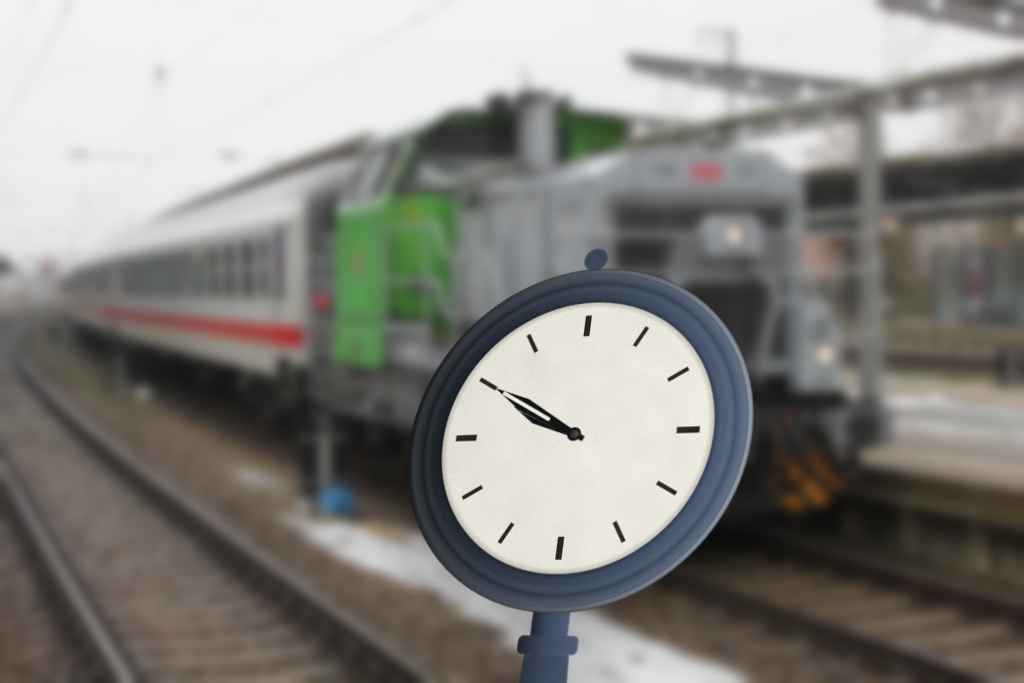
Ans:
h=9 m=50
